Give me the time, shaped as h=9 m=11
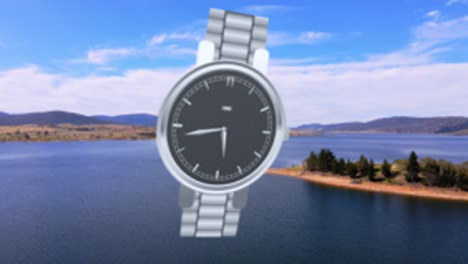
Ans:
h=5 m=43
